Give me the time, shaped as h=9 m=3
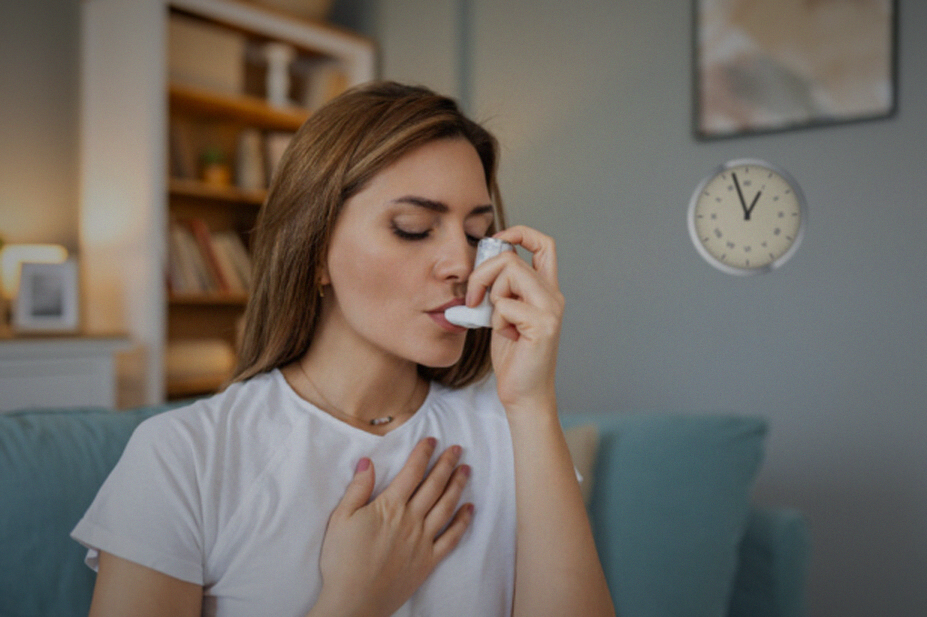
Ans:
h=12 m=57
